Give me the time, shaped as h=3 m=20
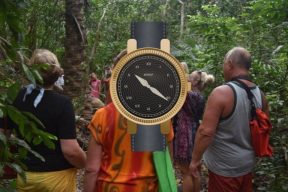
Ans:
h=10 m=21
